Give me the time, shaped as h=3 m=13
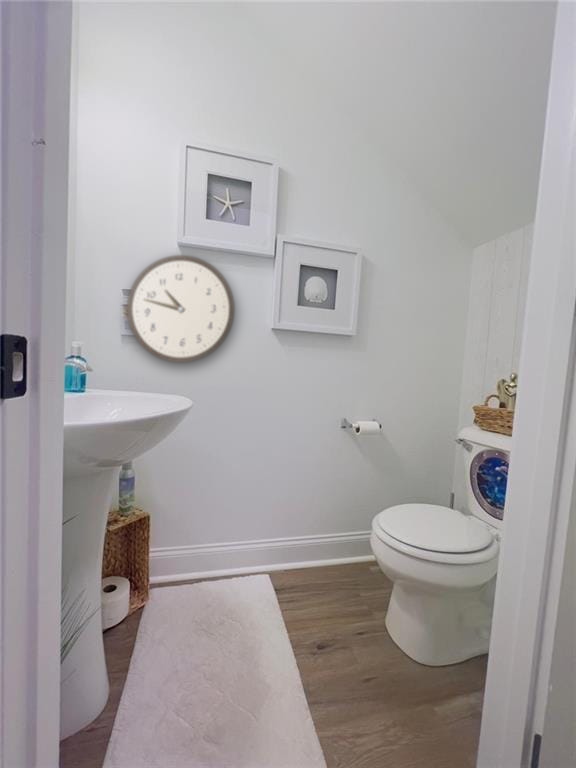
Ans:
h=10 m=48
